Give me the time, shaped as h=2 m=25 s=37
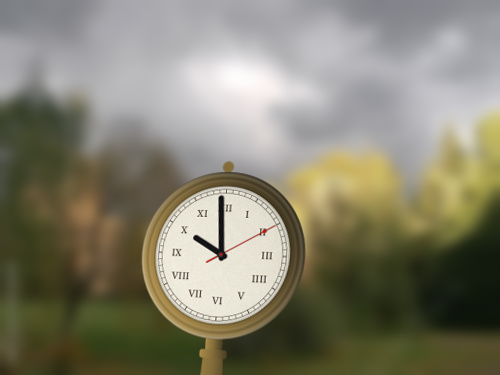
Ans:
h=9 m=59 s=10
